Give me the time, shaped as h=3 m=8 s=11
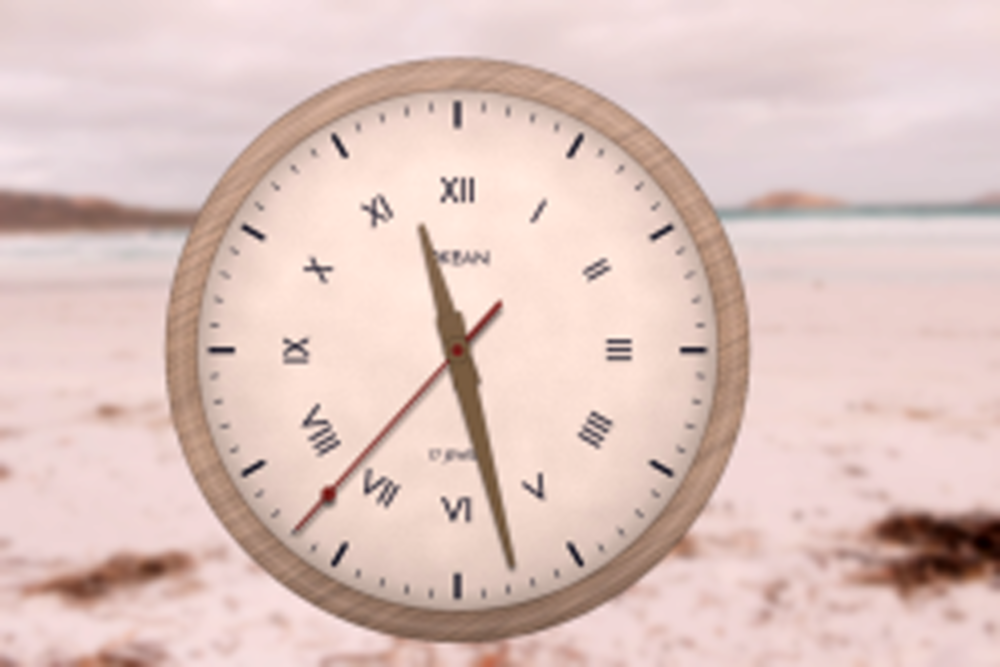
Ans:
h=11 m=27 s=37
